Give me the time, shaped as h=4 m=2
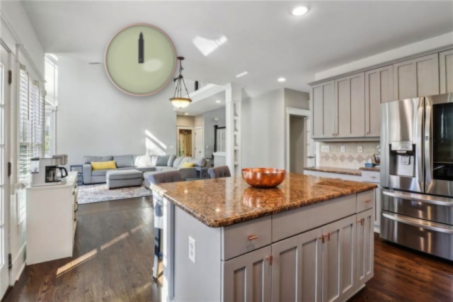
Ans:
h=12 m=0
